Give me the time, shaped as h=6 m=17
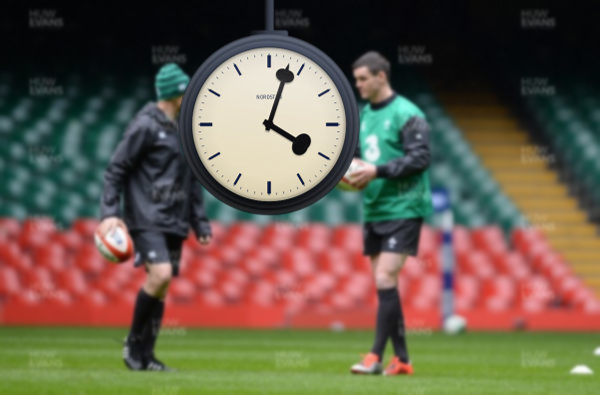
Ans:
h=4 m=3
